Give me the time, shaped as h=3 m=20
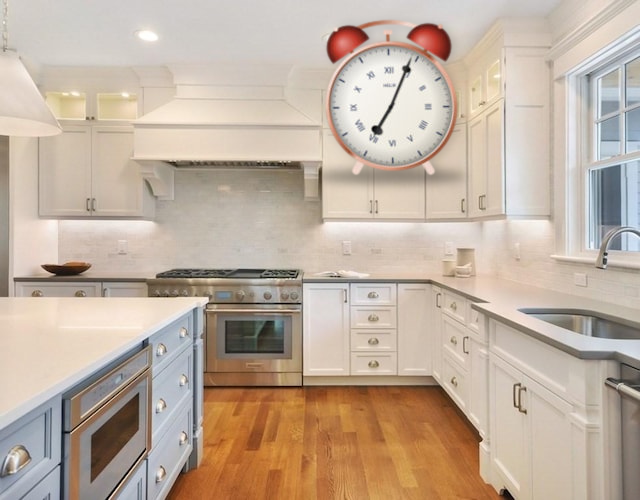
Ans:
h=7 m=4
